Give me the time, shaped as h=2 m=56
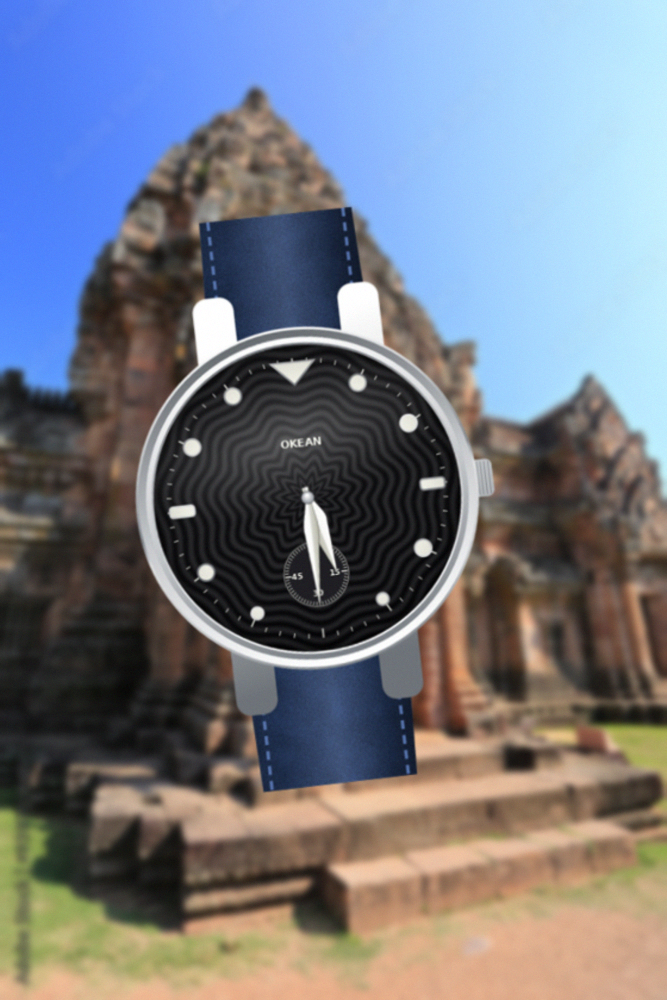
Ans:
h=5 m=30
